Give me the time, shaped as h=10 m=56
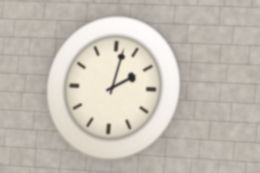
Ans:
h=2 m=2
